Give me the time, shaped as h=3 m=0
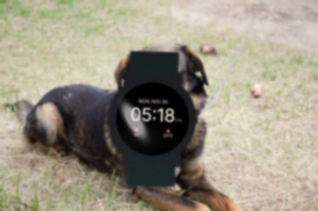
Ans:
h=5 m=18
